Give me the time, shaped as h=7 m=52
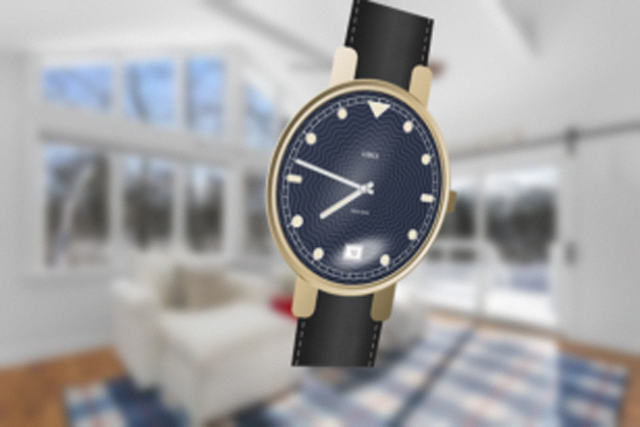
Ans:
h=7 m=47
